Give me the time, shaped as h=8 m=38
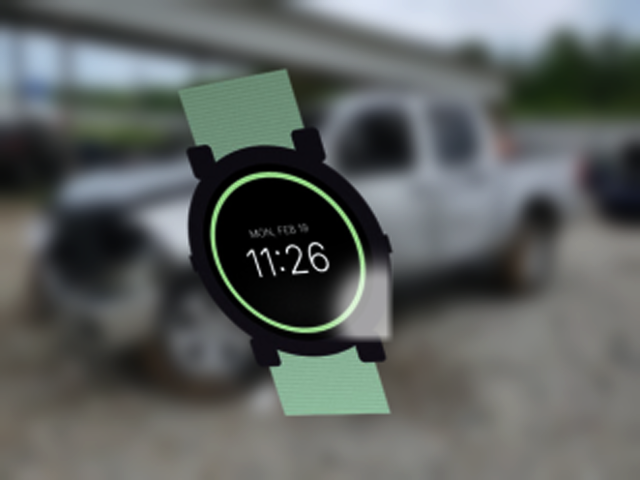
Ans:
h=11 m=26
